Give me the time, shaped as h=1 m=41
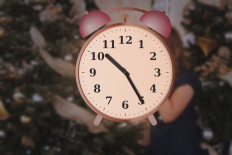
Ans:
h=10 m=25
